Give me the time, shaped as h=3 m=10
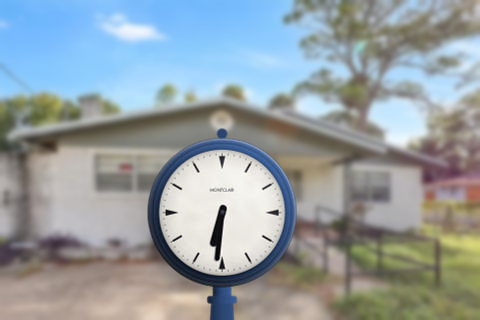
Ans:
h=6 m=31
